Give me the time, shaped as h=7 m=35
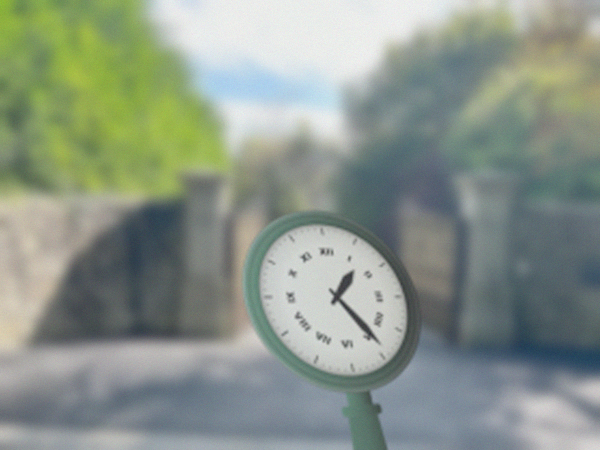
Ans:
h=1 m=24
